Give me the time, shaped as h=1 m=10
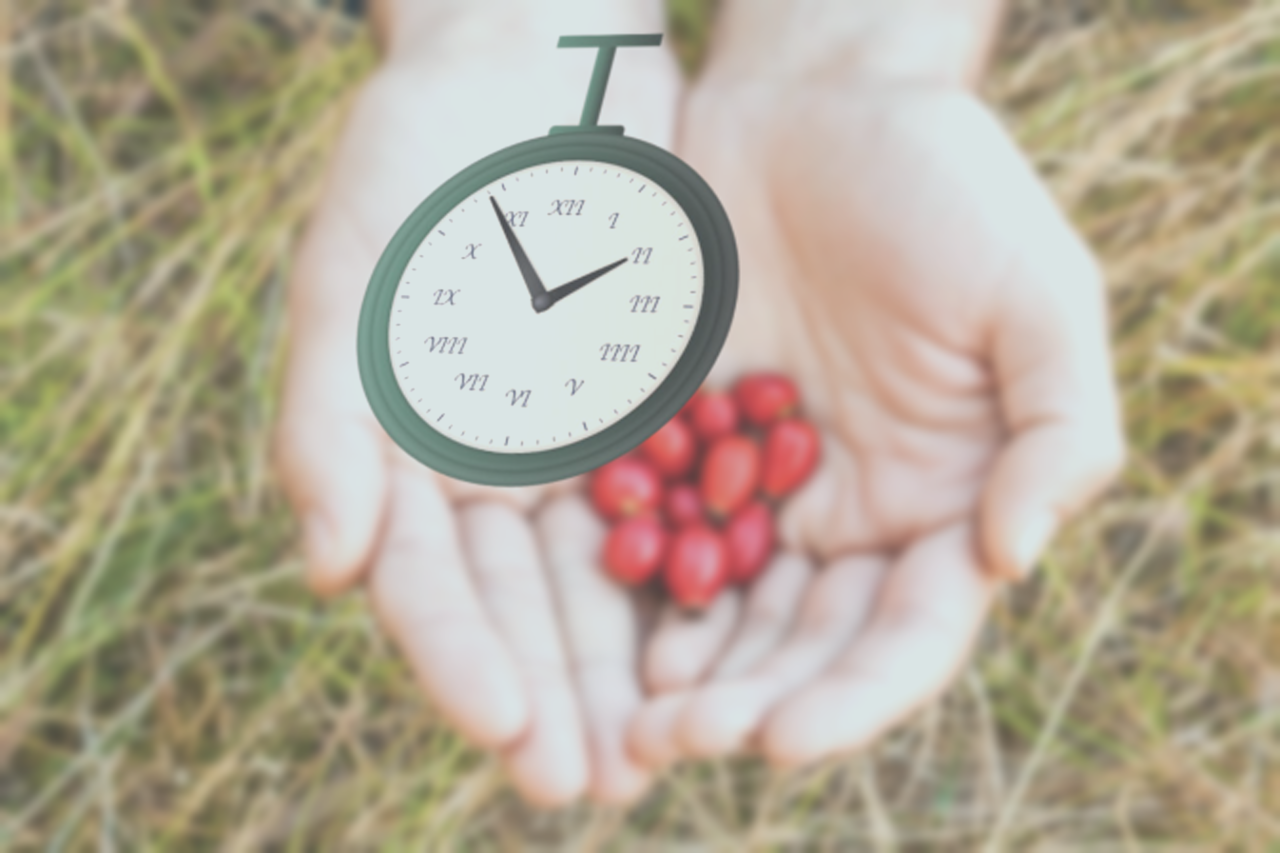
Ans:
h=1 m=54
